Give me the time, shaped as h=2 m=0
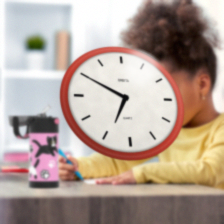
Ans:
h=6 m=50
